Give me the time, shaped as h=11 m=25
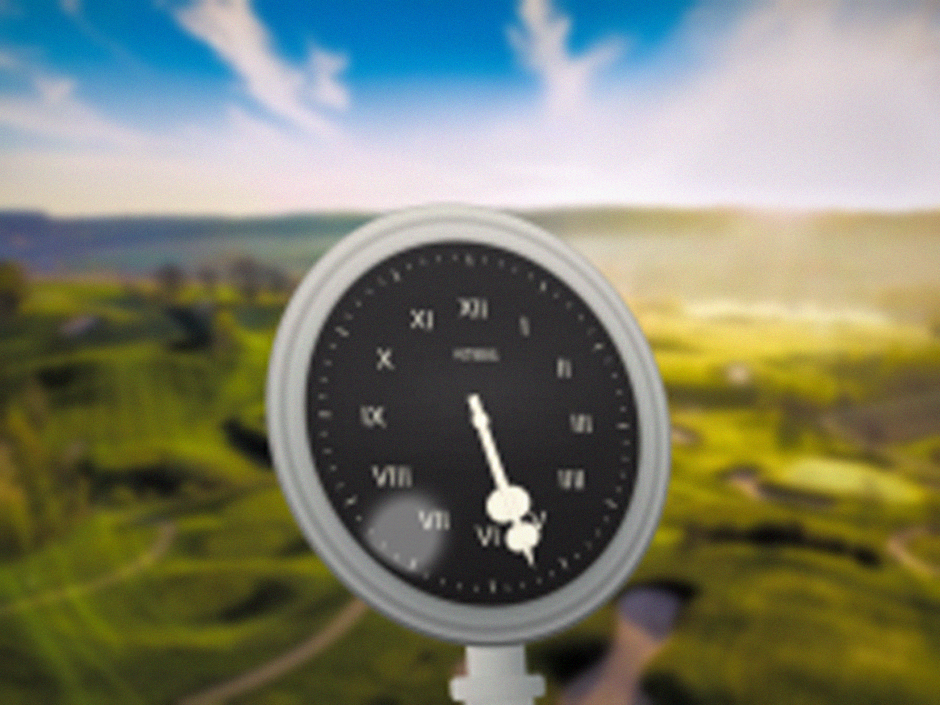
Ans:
h=5 m=27
